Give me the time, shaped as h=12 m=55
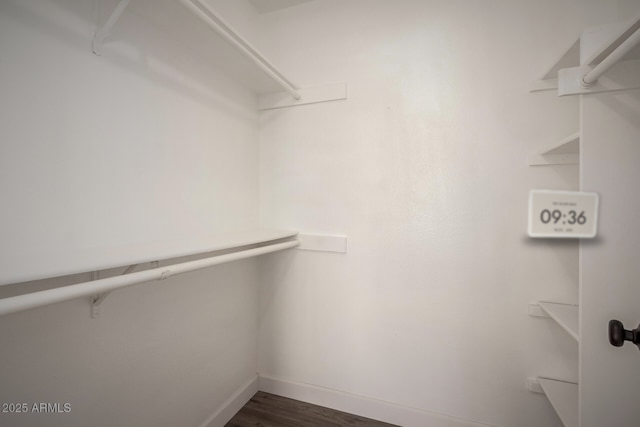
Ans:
h=9 m=36
